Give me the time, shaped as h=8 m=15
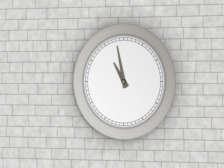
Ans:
h=10 m=58
